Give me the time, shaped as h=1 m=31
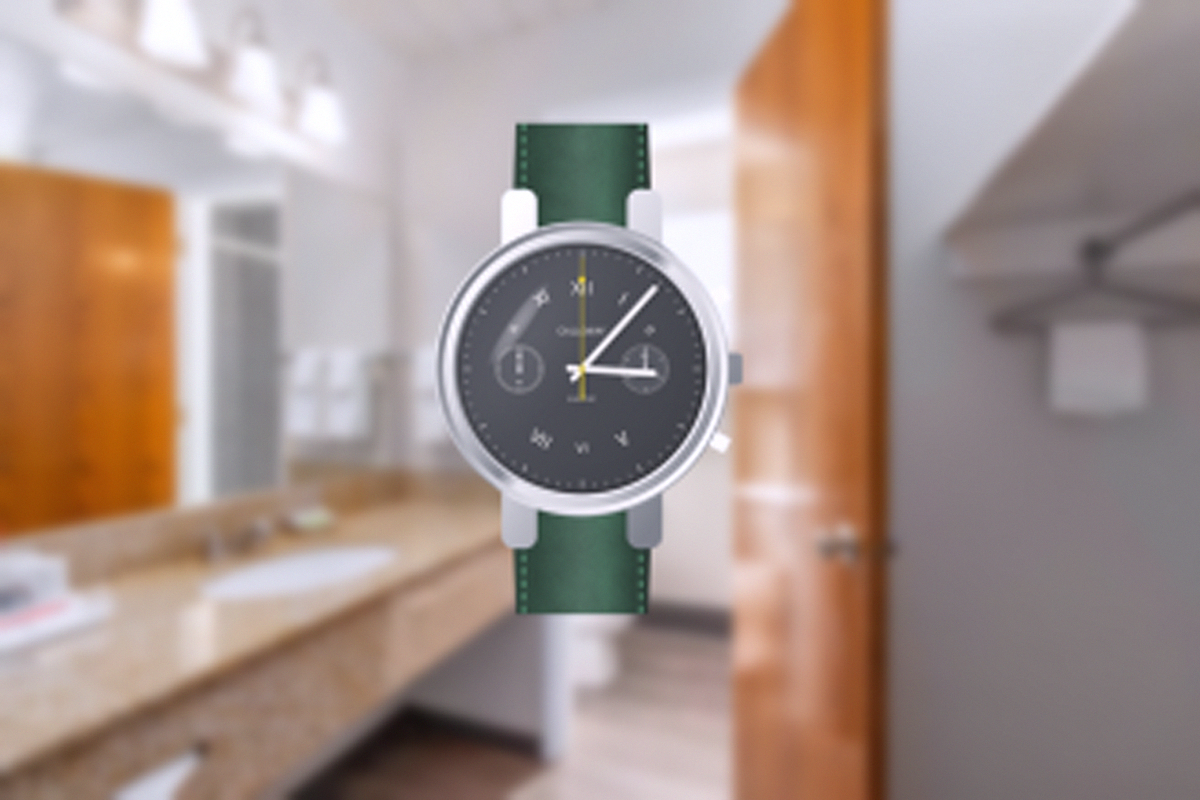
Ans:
h=3 m=7
